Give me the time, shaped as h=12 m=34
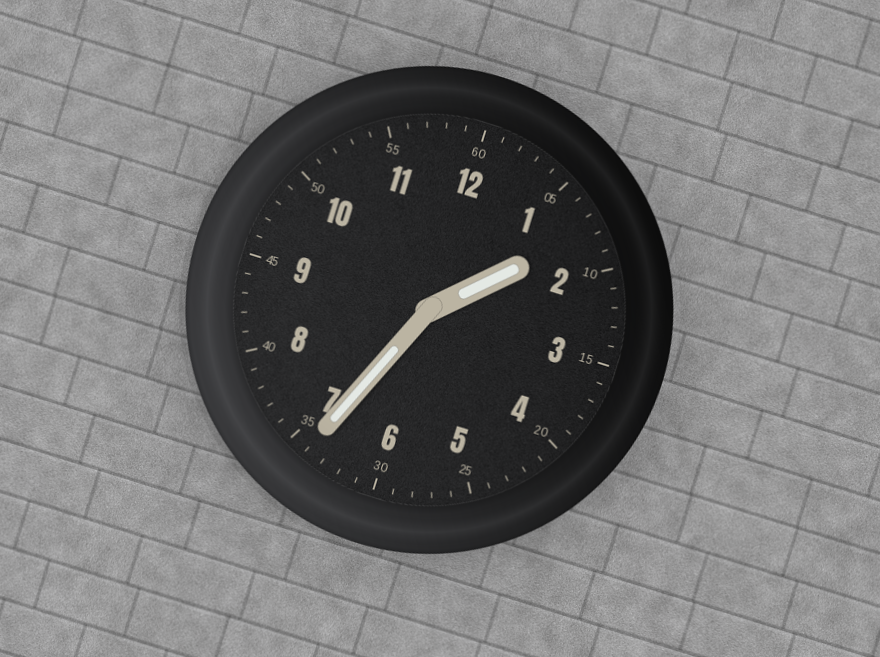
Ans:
h=1 m=34
